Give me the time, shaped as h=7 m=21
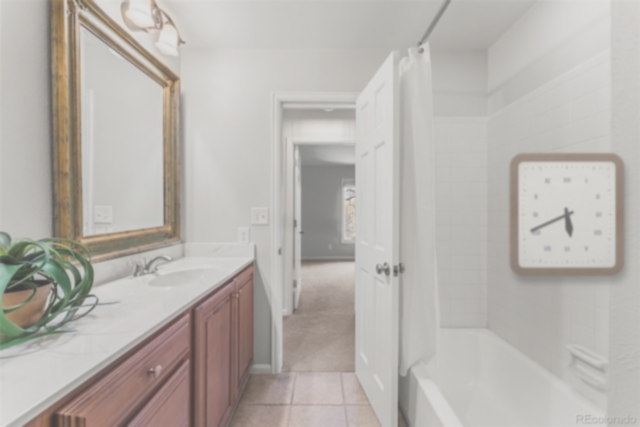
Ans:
h=5 m=41
